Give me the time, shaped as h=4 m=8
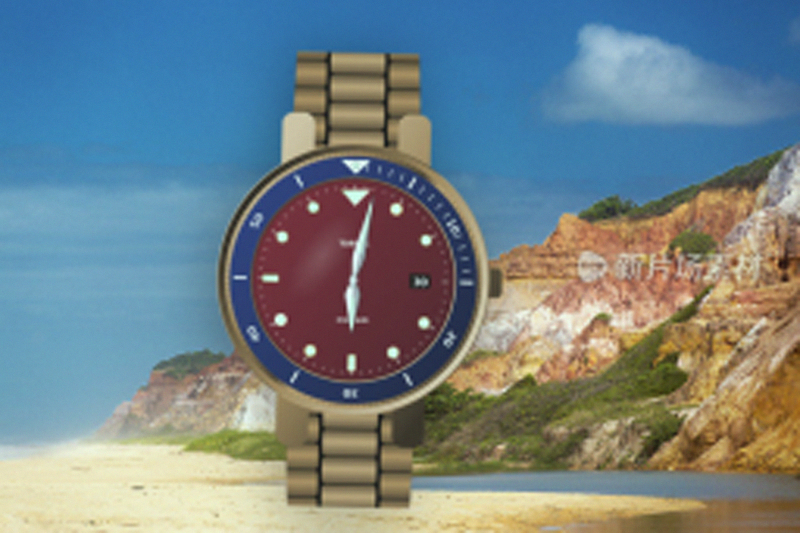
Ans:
h=6 m=2
